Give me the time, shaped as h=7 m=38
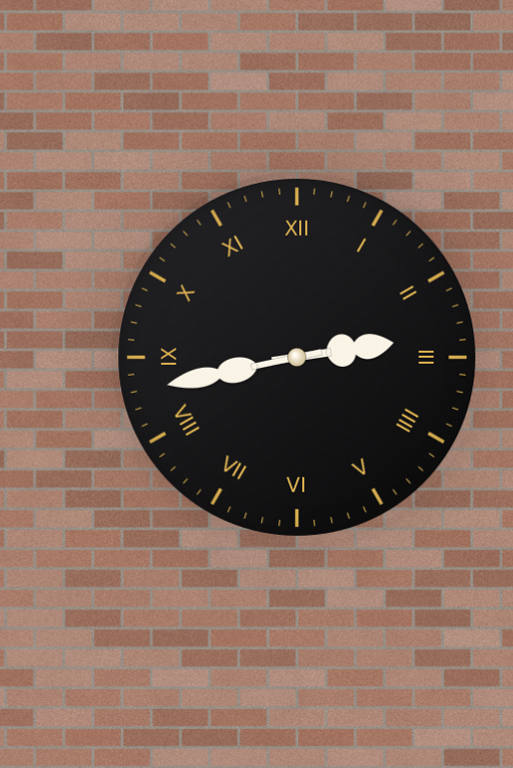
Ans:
h=2 m=43
